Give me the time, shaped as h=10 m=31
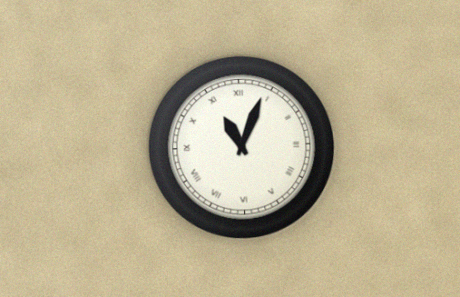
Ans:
h=11 m=4
